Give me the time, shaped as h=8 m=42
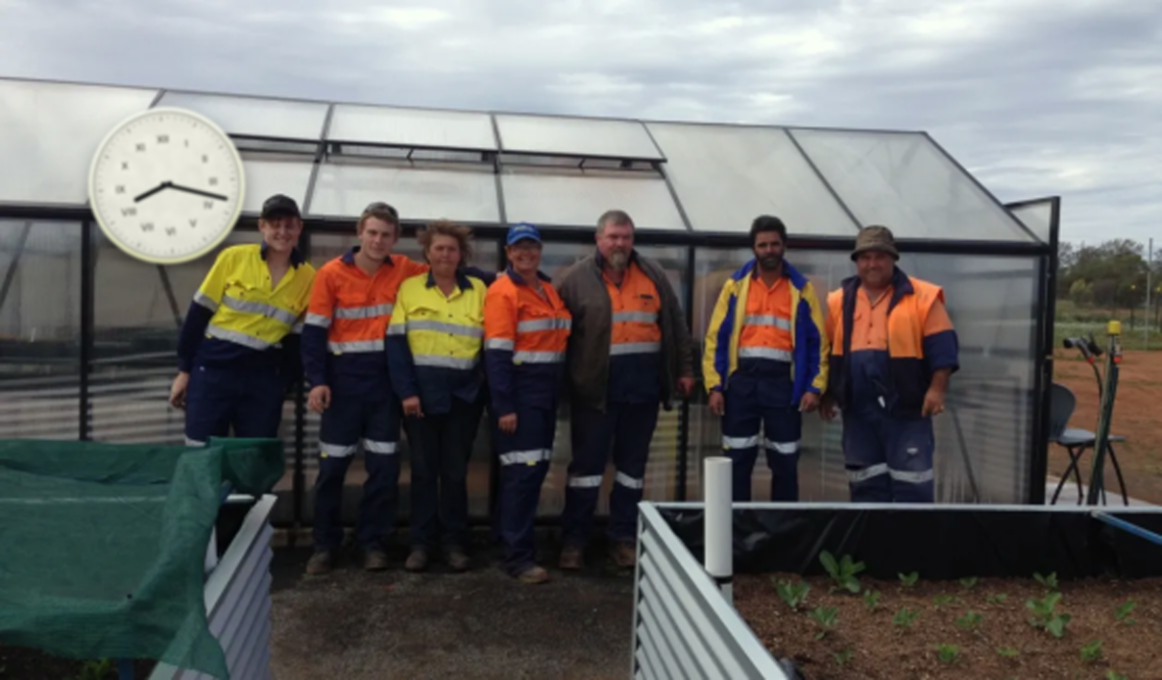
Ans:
h=8 m=18
